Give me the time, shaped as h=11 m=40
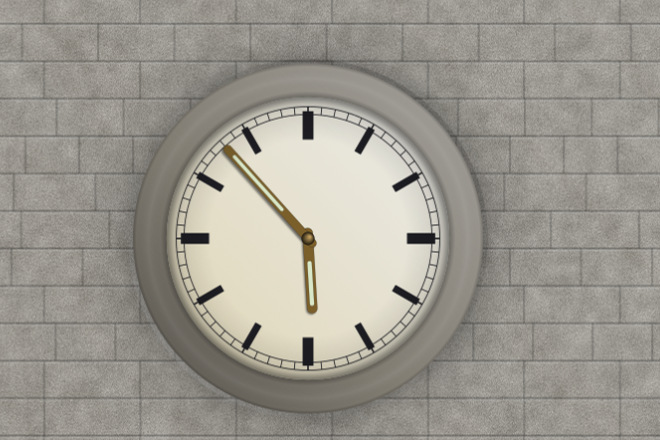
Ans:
h=5 m=53
